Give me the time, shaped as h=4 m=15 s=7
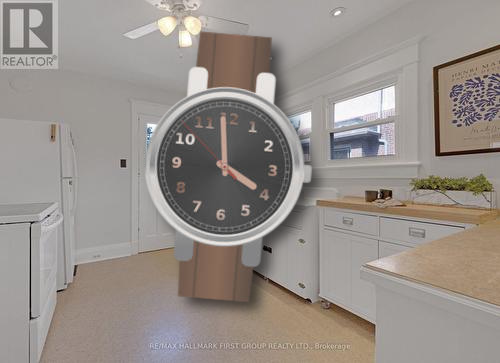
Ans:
h=3 m=58 s=52
